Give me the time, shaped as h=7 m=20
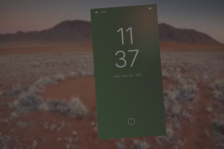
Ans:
h=11 m=37
